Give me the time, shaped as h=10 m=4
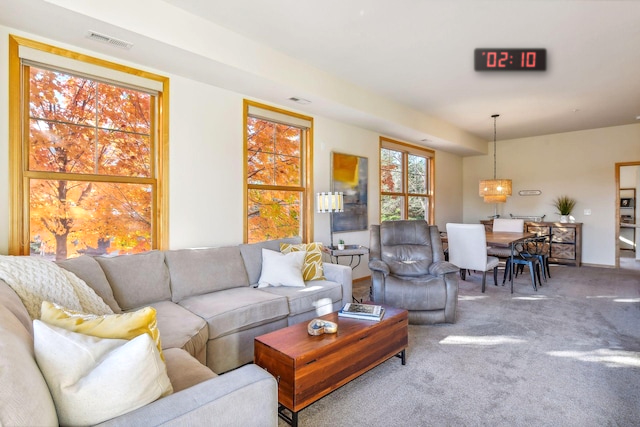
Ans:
h=2 m=10
